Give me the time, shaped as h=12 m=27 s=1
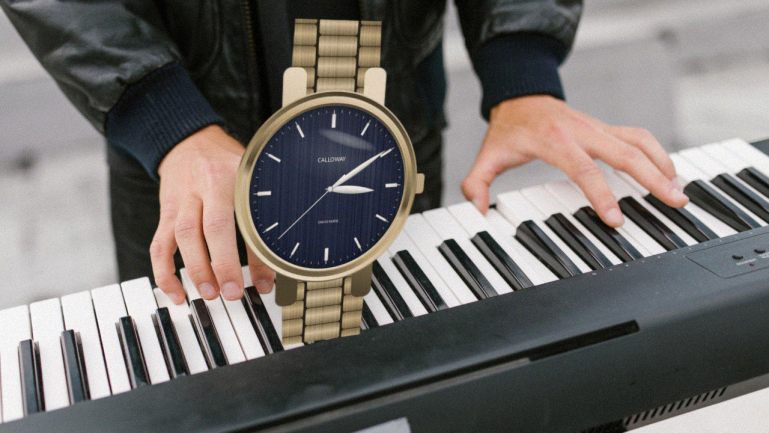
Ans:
h=3 m=9 s=38
